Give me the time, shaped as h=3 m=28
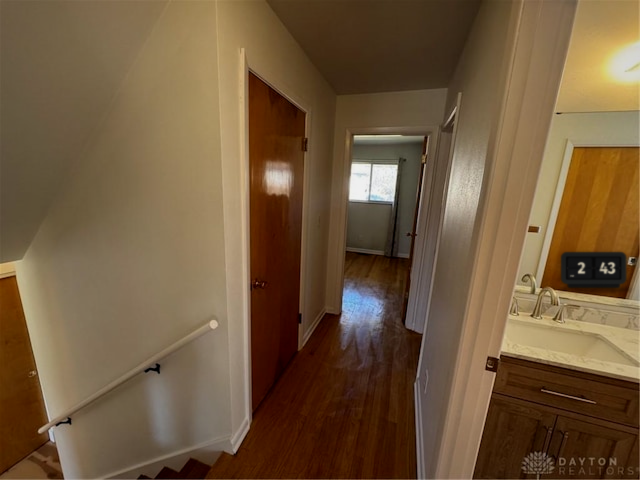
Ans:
h=2 m=43
